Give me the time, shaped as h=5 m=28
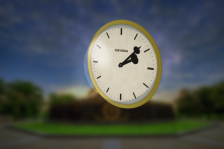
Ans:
h=2 m=8
